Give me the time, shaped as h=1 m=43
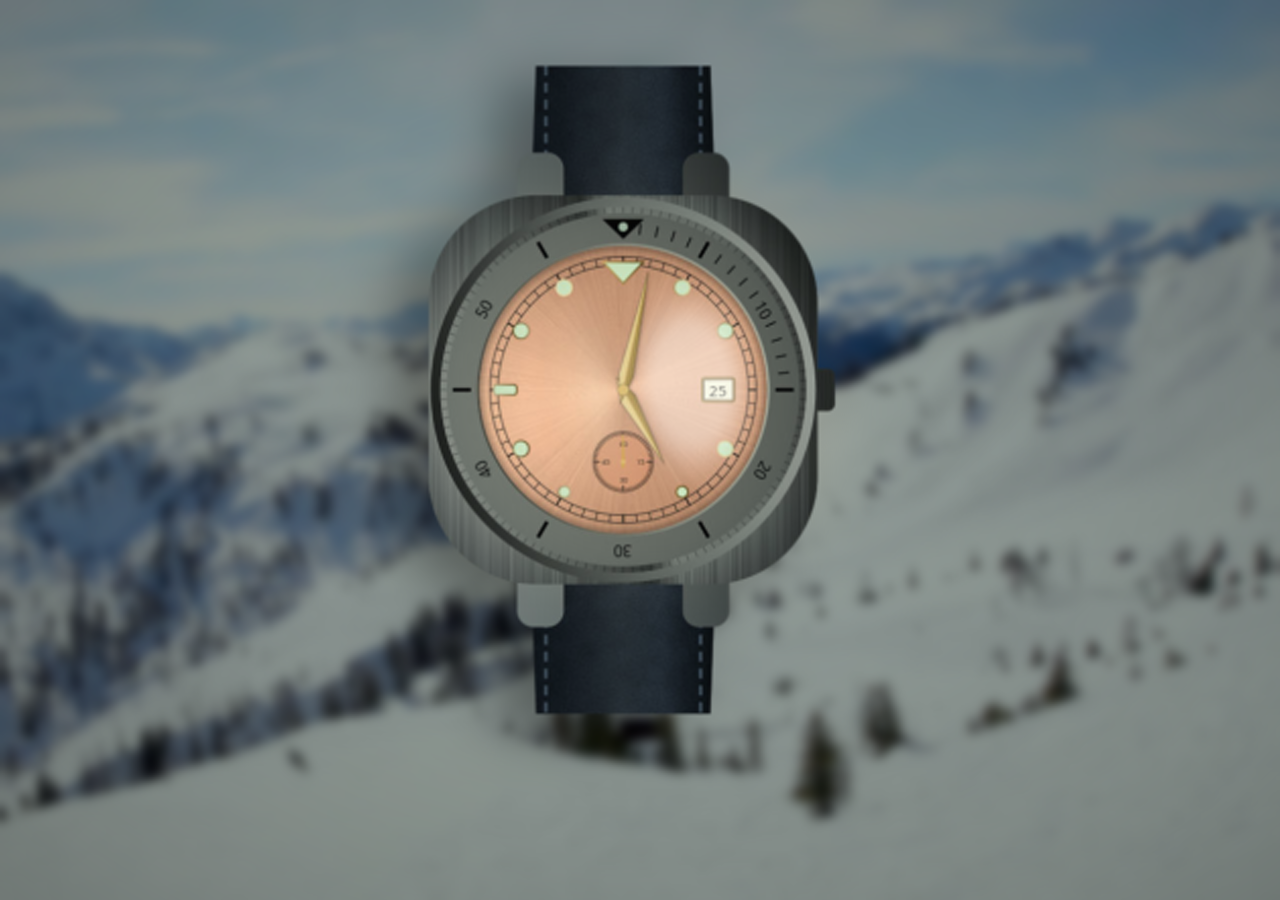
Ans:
h=5 m=2
